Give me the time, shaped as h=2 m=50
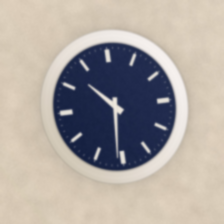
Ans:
h=10 m=31
